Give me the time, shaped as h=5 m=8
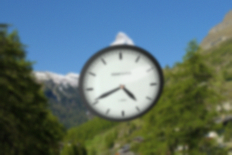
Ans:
h=4 m=41
